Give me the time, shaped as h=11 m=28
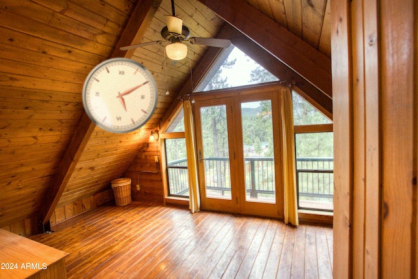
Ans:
h=5 m=10
